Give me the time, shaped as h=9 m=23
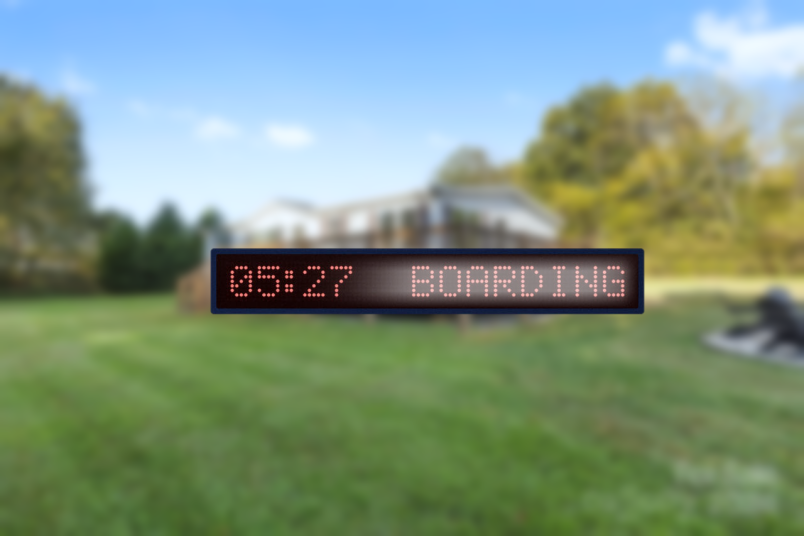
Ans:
h=5 m=27
